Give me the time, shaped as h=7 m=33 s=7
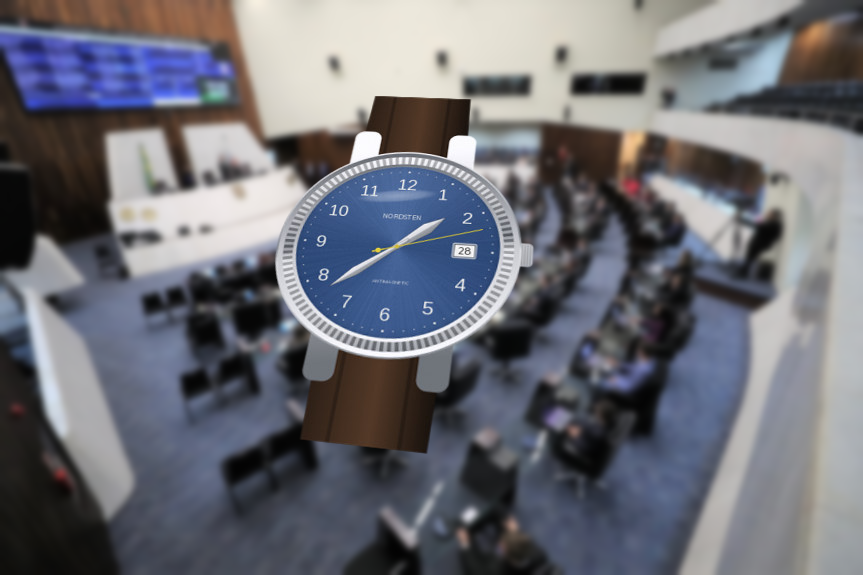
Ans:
h=1 m=38 s=12
